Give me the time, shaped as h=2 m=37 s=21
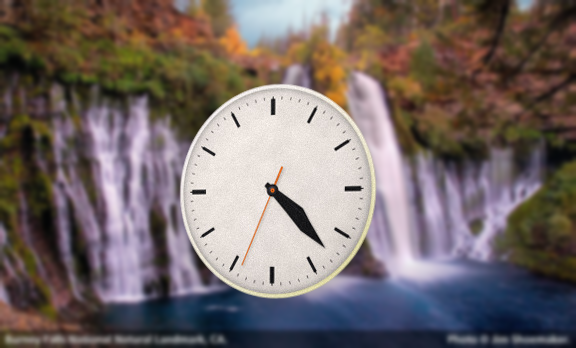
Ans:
h=4 m=22 s=34
